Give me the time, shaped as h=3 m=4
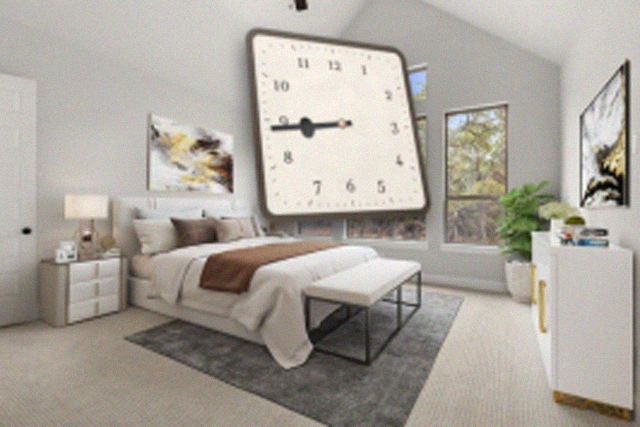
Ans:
h=8 m=44
